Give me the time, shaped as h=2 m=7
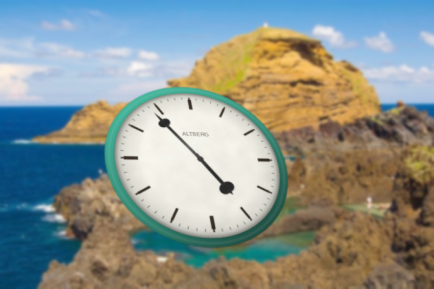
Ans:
h=4 m=54
